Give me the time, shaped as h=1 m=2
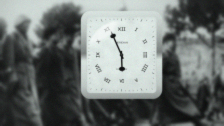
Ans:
h=5 m=56
